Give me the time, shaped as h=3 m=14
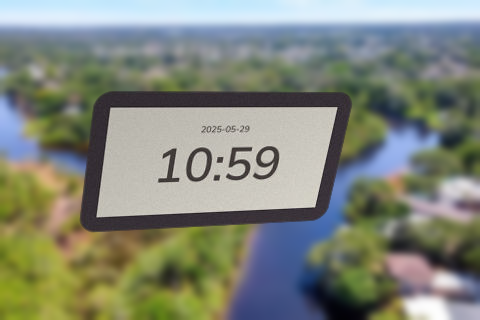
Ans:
h=10 m=59
